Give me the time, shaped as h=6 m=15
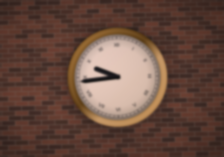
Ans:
h=9 m=44
